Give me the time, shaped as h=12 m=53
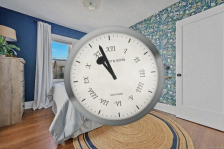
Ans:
h=10 m=57
